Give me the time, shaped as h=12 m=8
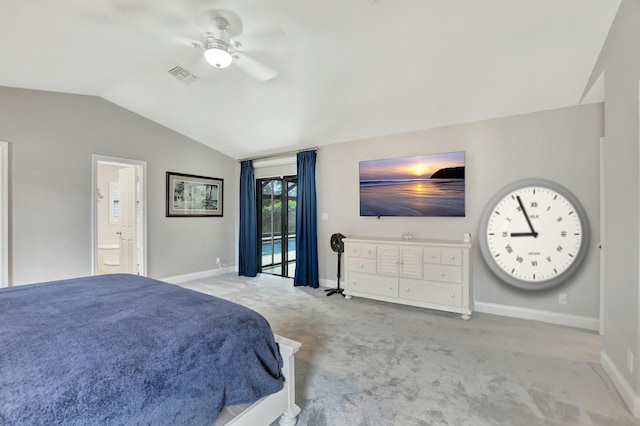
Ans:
h=8 m=56
